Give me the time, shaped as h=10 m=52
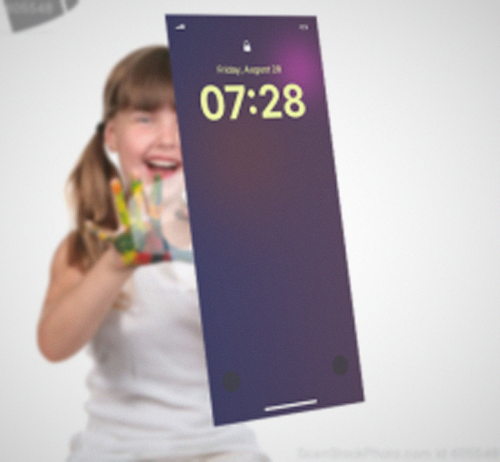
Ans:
h=7 m=28
